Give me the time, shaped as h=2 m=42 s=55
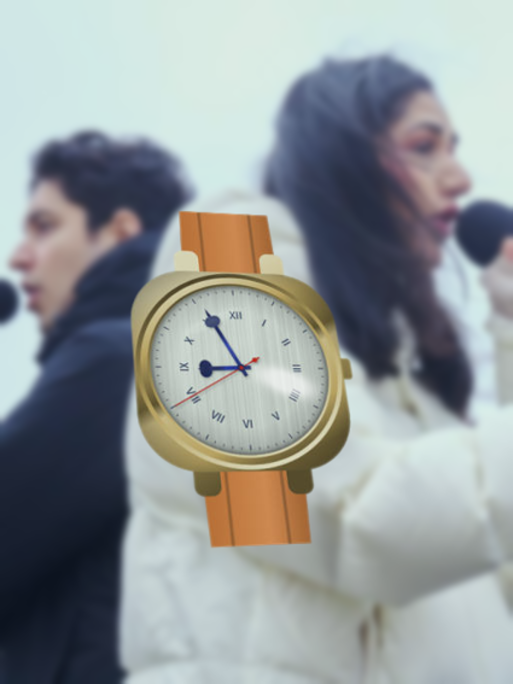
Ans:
h=8 m=55 s=40
